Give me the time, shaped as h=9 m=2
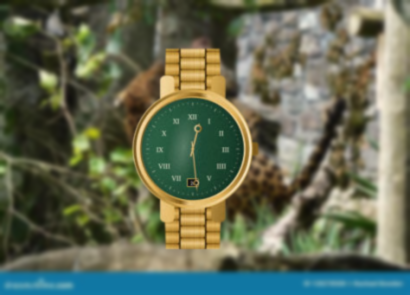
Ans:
h=12 m=29
